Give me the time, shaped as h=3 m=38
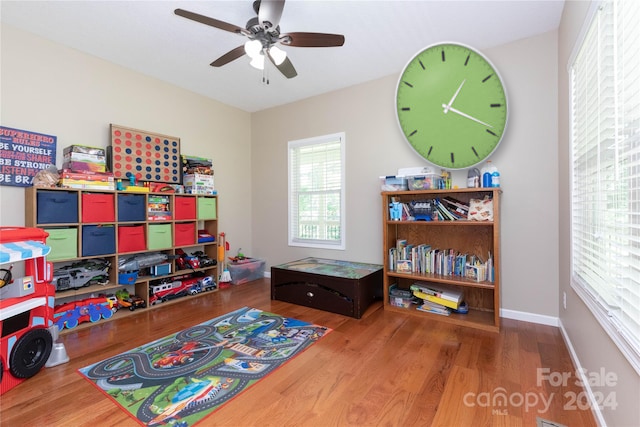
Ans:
h=1 m=19
